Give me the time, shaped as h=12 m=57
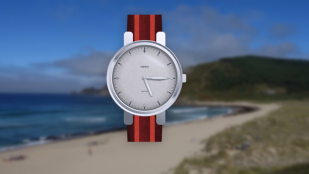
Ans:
h=5 m=15
